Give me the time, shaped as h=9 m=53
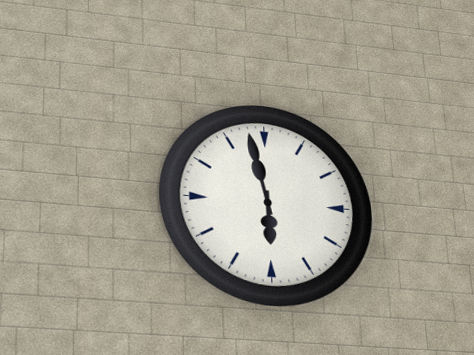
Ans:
h=5 m=58
